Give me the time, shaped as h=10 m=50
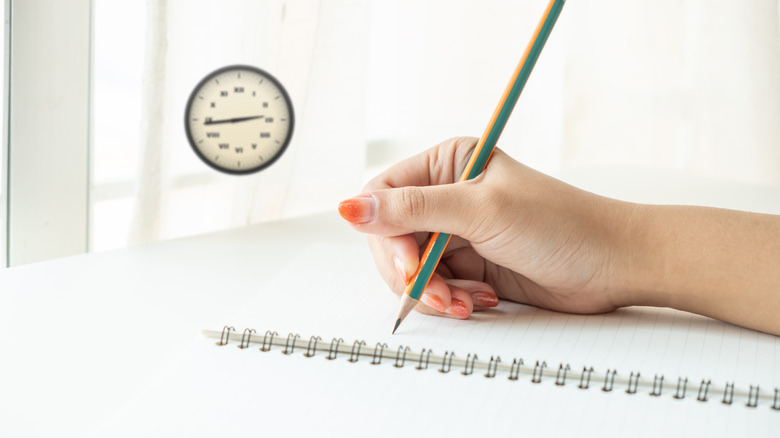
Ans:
h=2 m=44
